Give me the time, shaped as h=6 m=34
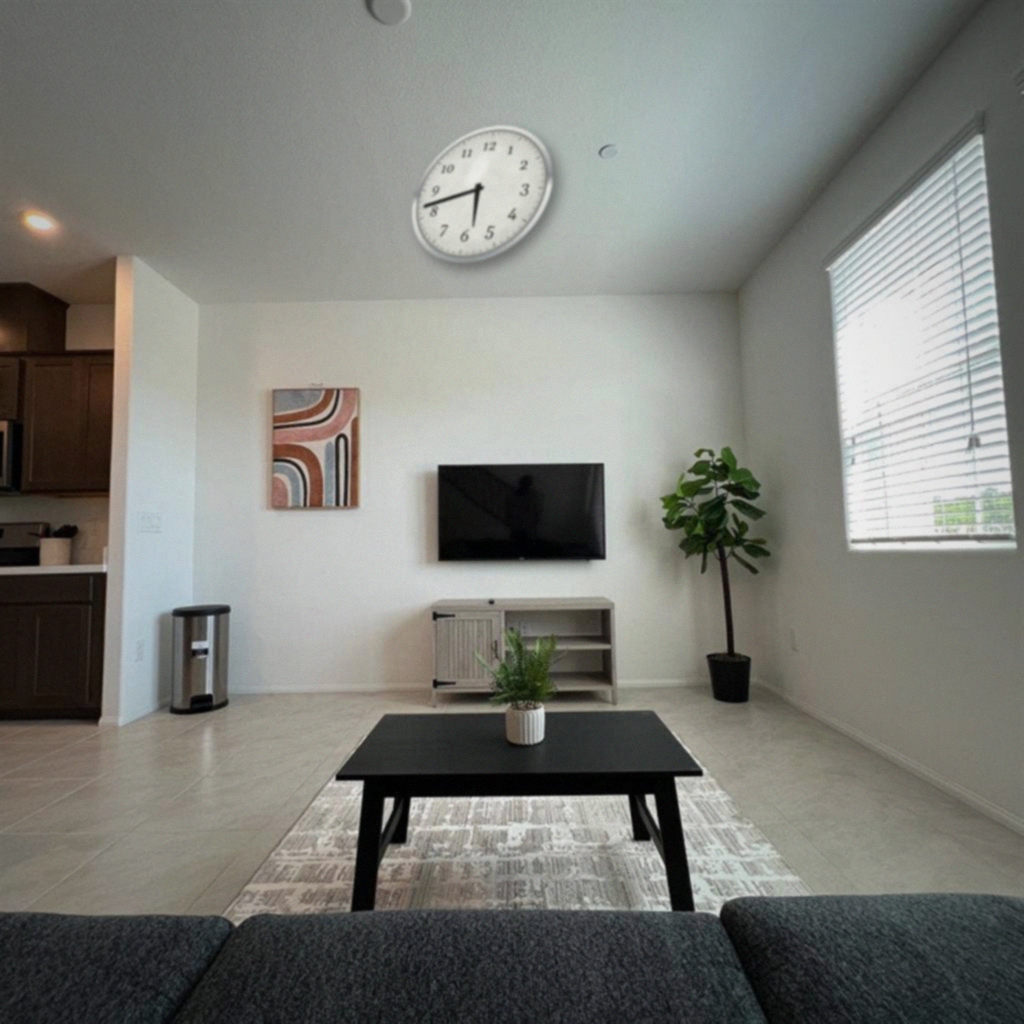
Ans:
h=5 m=42
